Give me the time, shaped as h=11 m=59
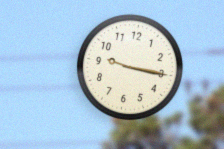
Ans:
h=9 m=15
